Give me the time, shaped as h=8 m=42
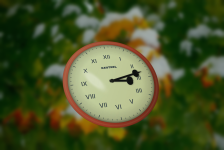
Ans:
h=3 m=13
